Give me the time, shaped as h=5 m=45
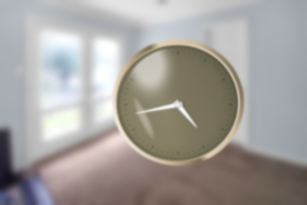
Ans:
h=4 m=43
